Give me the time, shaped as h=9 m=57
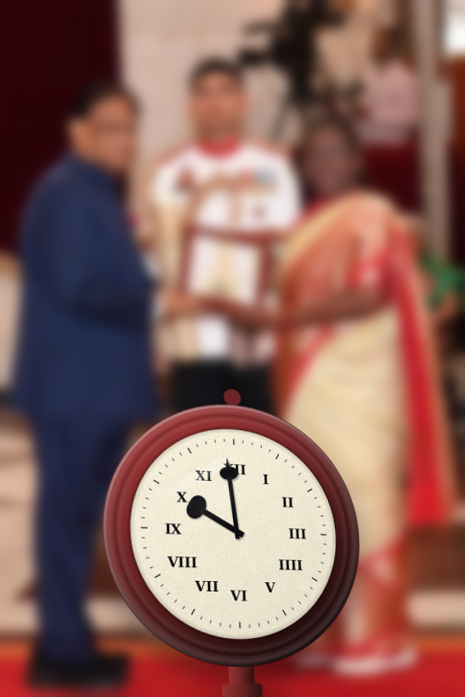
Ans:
h=9 m=59
